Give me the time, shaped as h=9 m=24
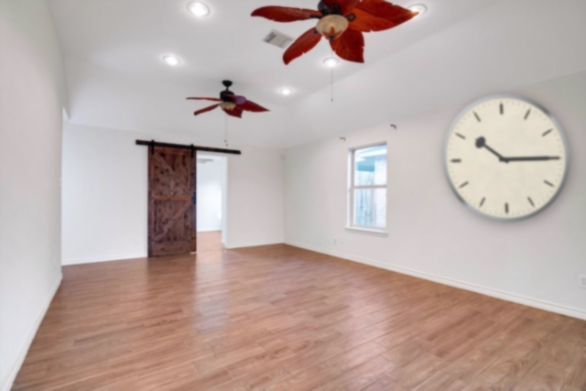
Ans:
h=10 m=15
